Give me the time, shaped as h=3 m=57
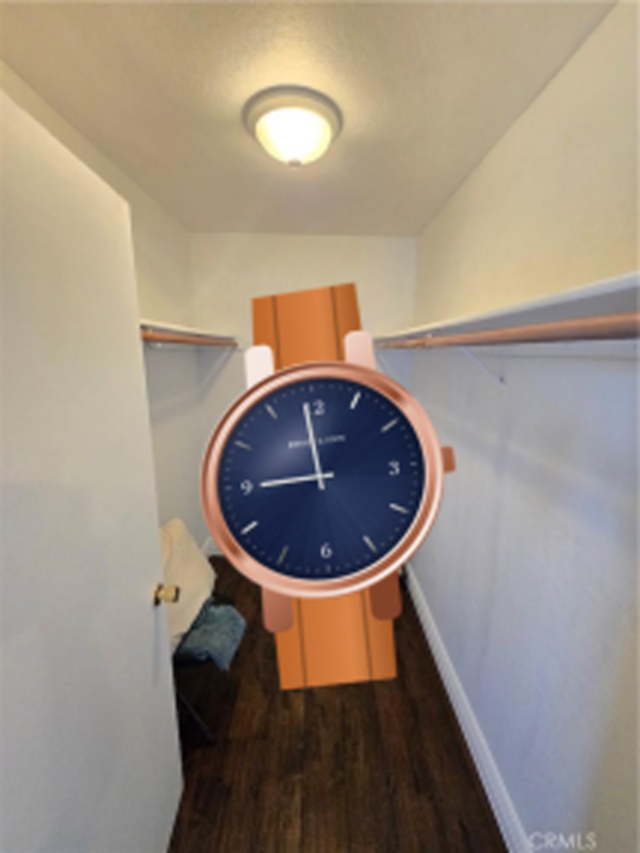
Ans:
h=8 m=59
